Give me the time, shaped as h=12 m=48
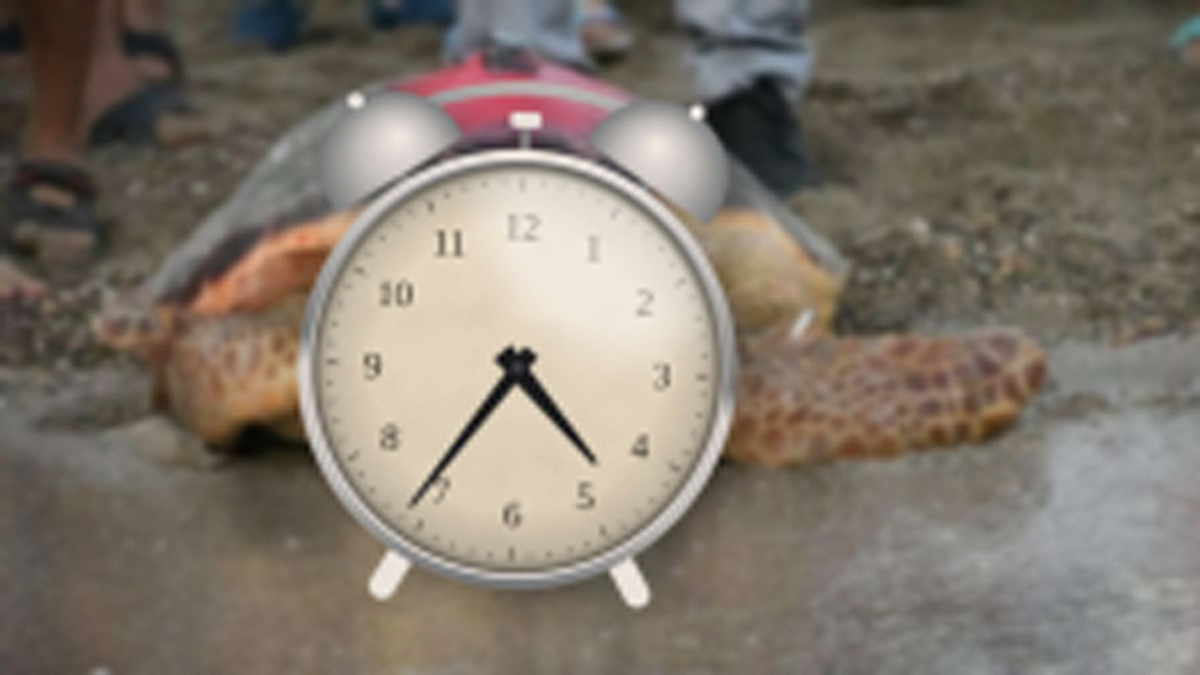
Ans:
h=4 m=36
